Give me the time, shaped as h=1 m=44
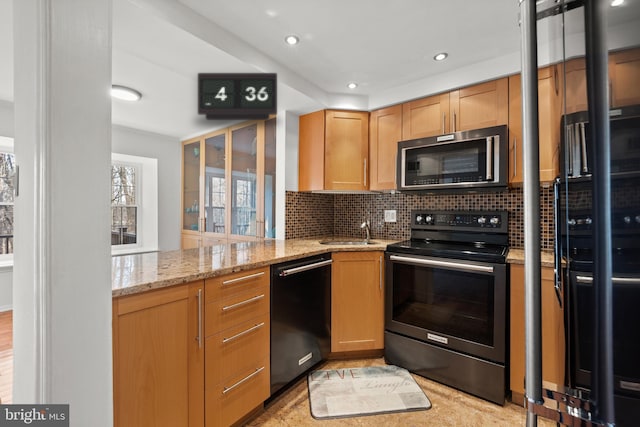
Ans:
h=4 m=36
